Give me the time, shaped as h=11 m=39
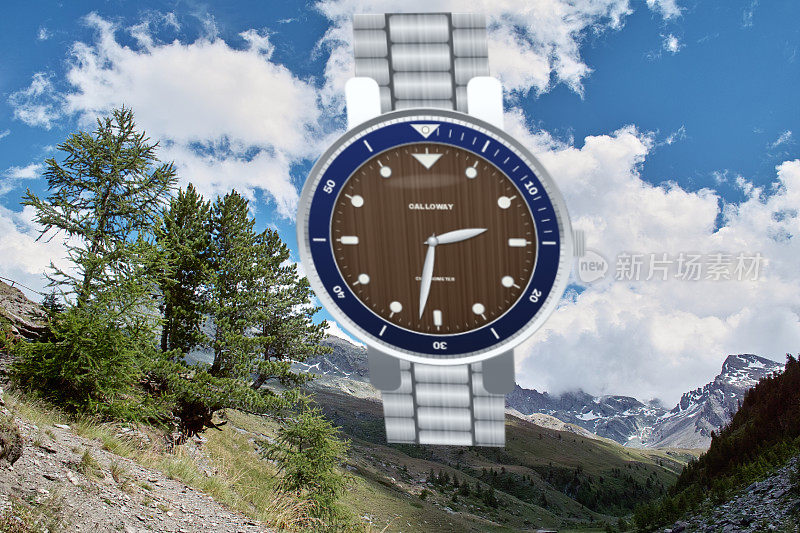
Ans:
h=2 m=32
